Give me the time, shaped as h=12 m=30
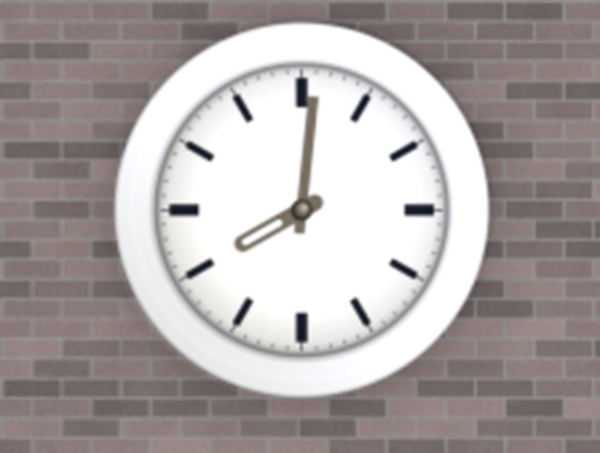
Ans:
h=8 m=1
